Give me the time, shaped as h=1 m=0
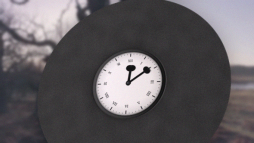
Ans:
h=12 m=9
